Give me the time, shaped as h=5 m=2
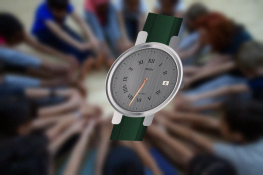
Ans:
h=6 m=33
